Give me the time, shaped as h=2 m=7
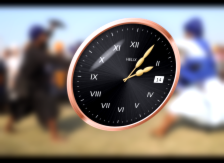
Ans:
h=2 m=5
